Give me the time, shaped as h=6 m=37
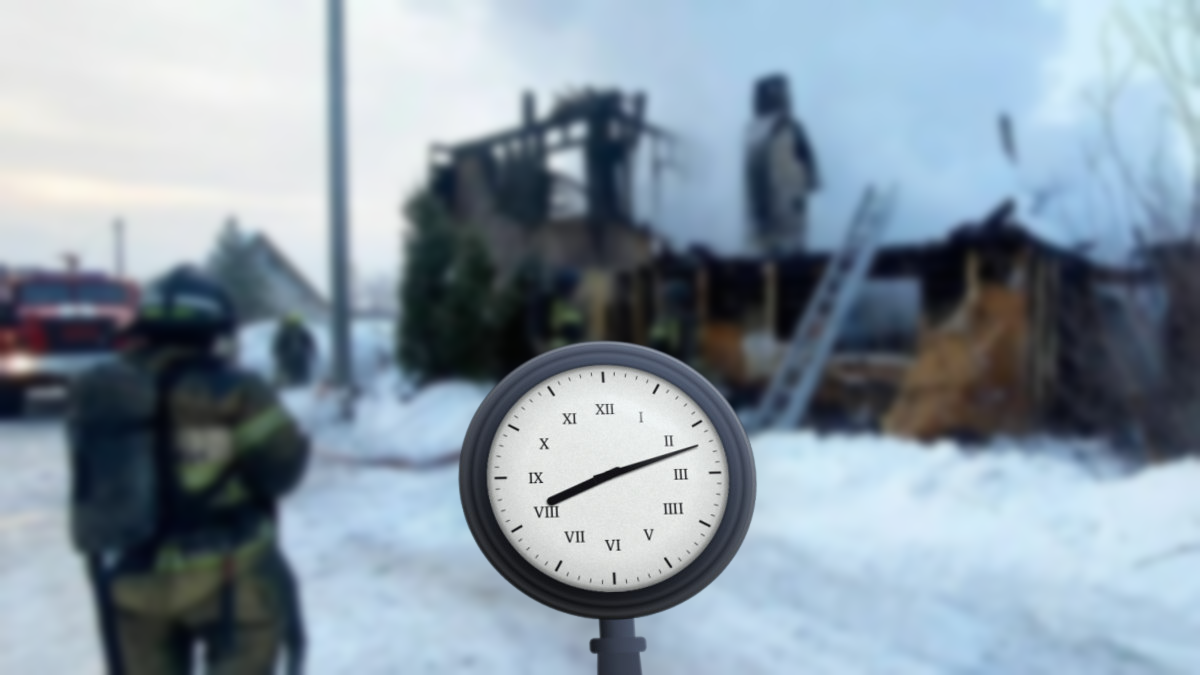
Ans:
h=8 m=12
